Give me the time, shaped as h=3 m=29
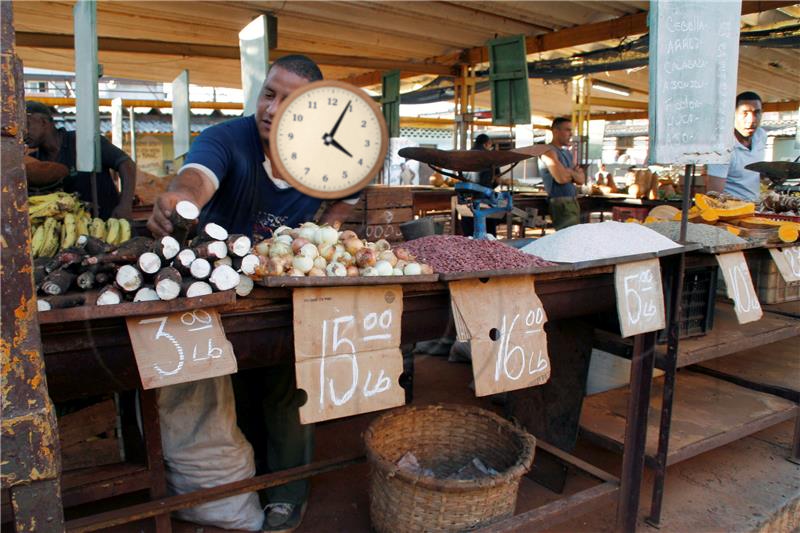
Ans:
h=4 m=4
